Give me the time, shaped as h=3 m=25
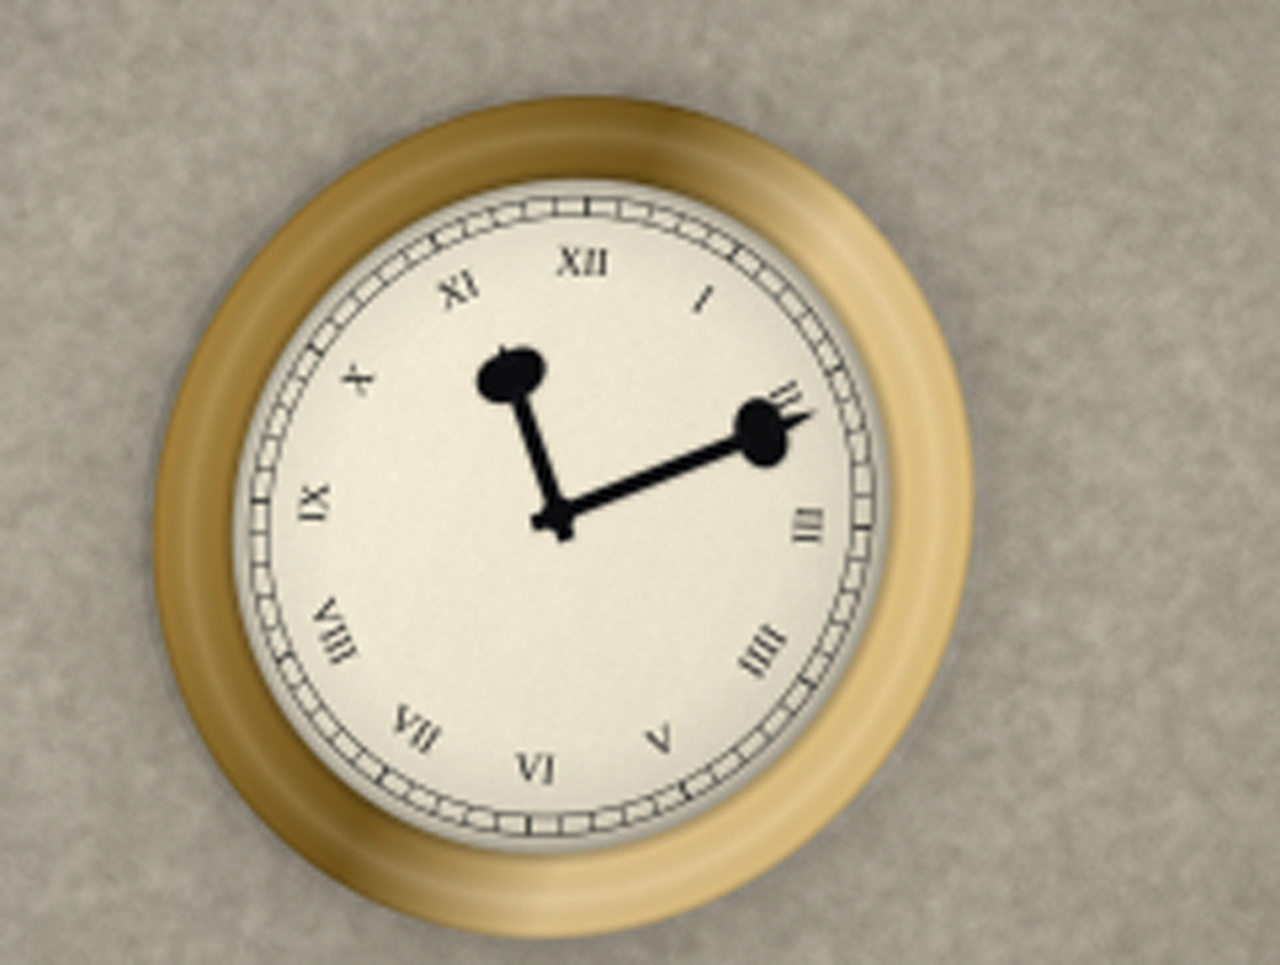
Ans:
h=11 m=11
